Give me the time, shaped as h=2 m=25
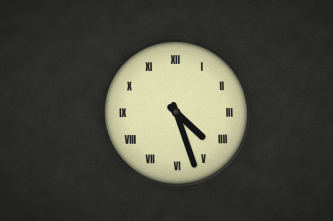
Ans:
h=4 m=27
